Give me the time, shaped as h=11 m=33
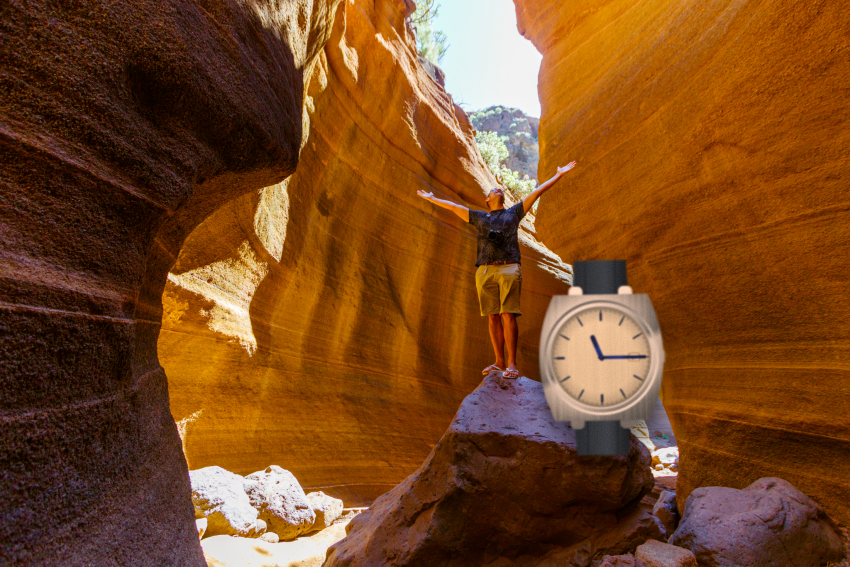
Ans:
h=11 m=15
